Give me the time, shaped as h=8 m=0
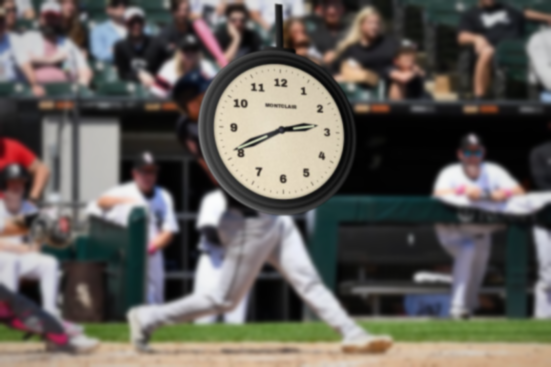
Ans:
h=2 m=41
